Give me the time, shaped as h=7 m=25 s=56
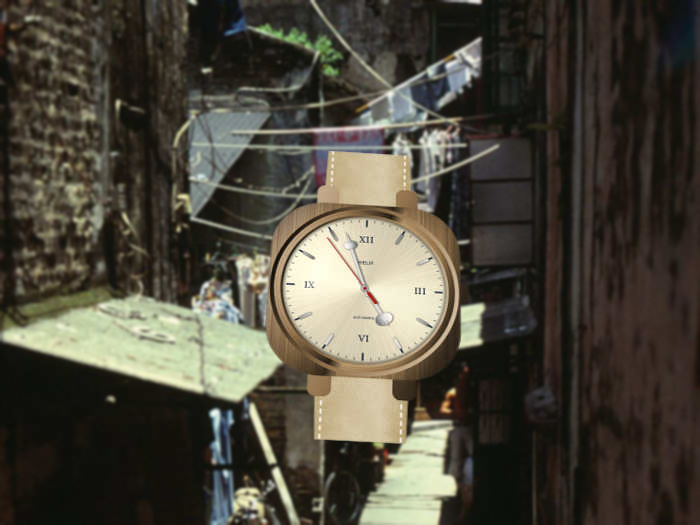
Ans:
h=4 m=56 s=54
